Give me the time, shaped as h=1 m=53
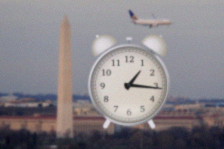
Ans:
h=1 m=16
